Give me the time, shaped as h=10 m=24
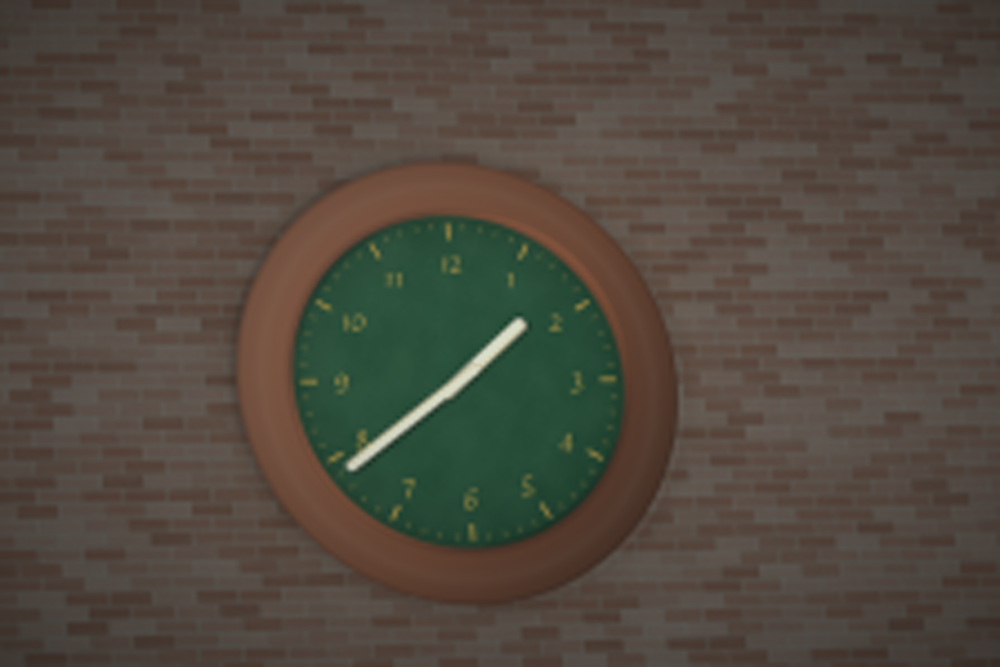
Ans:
h=1 m=39
